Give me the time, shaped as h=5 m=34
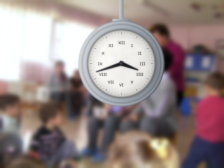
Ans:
h=3 m=42
